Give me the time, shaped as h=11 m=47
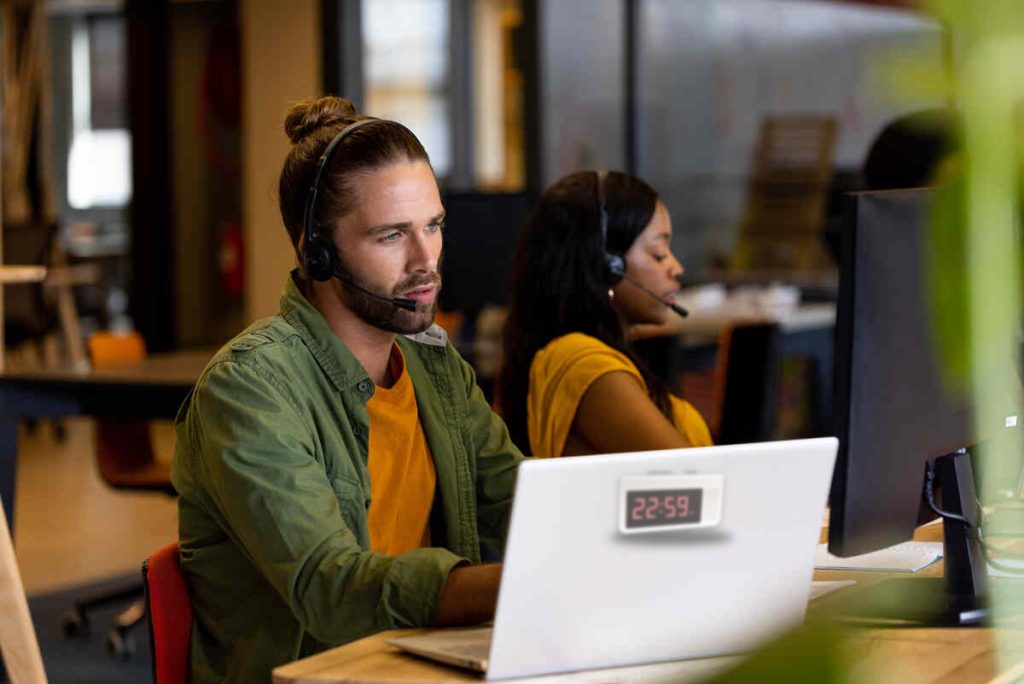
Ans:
h=22 m=59
